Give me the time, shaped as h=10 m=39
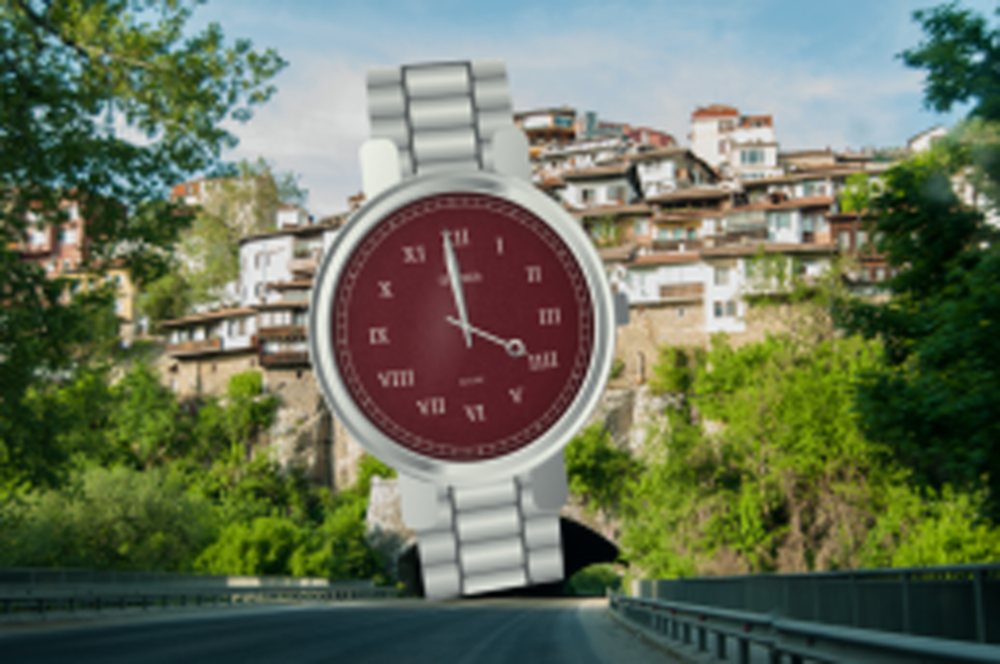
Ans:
h=3 m=59
